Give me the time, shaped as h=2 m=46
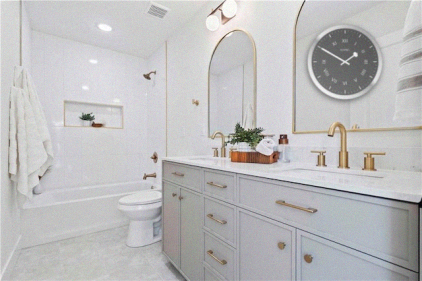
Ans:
h=1 m=50
